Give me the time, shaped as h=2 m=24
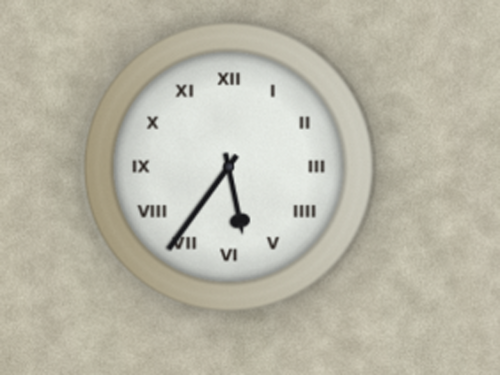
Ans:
h=5 m=36
